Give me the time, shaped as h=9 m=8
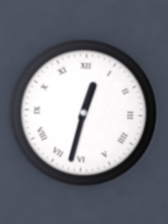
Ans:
h=12 m=32
